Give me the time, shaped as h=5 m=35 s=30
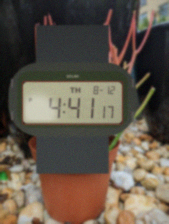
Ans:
h=4 m=41 s=17
